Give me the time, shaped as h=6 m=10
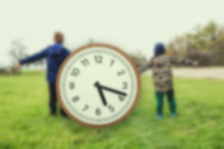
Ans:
h=5 m=18
